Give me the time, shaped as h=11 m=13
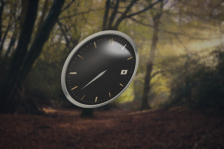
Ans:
h=7 m=38
